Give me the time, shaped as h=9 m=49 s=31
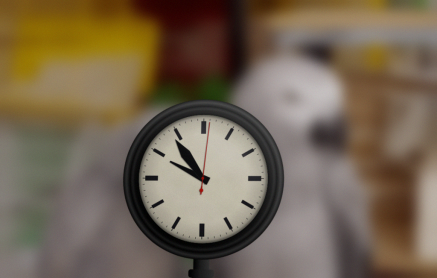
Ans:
h=9 m=54 s=1
